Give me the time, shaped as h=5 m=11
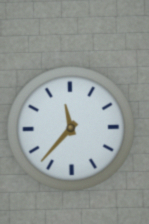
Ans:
h=11 m=37
